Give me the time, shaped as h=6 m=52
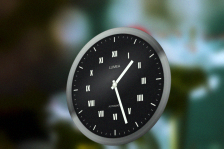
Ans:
h=1 m=27
